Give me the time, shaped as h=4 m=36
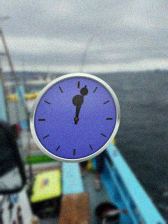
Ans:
h=12 m=2
